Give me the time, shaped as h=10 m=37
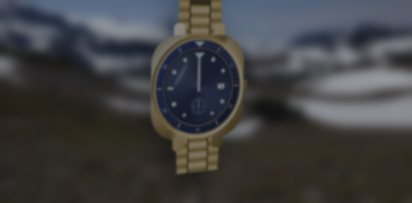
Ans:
h=12 m=0
